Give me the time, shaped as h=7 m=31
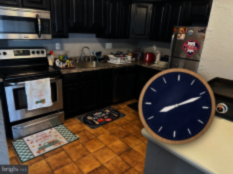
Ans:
h=8 m=11
